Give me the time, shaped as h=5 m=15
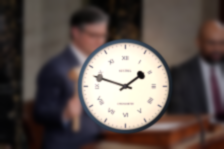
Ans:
h=1 m=48
